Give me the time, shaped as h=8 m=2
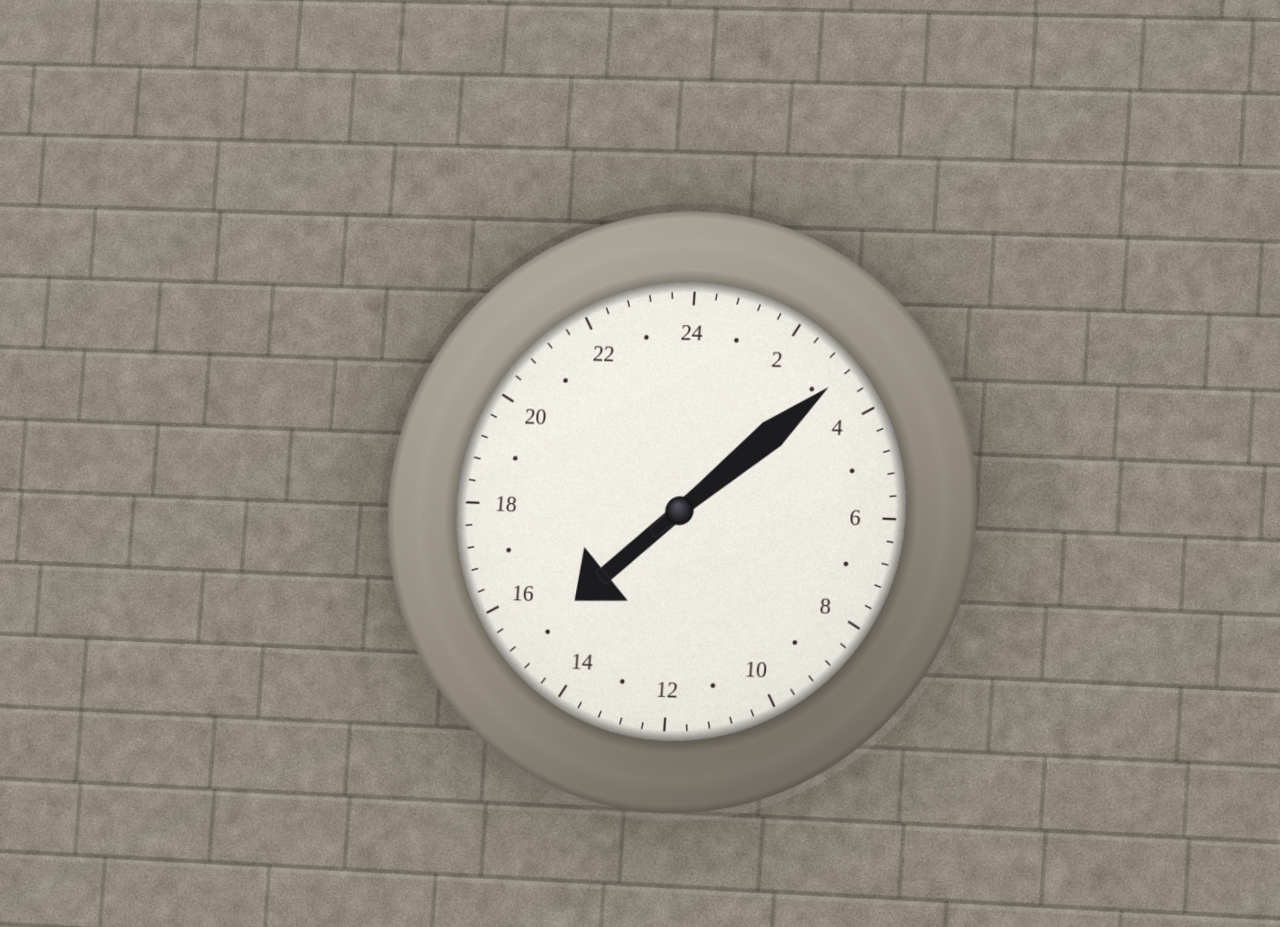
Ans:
h=15 m=8
